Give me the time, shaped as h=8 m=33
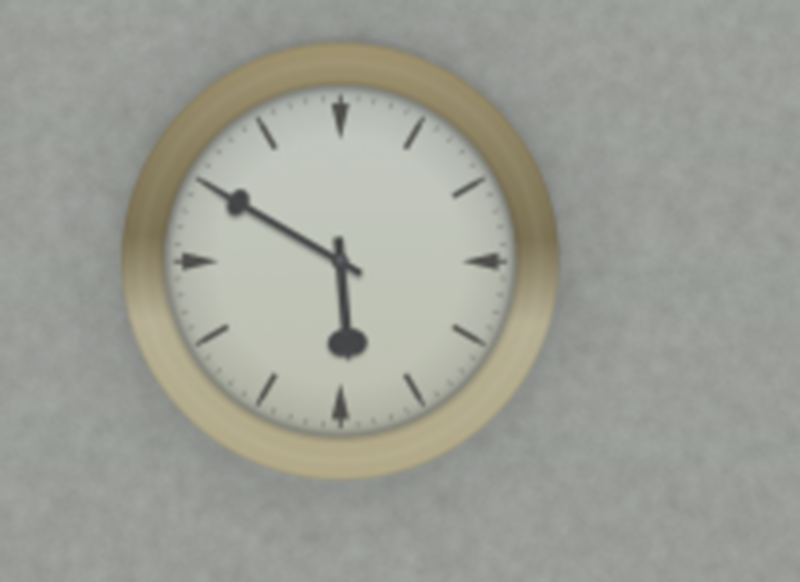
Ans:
h=5 m=50
